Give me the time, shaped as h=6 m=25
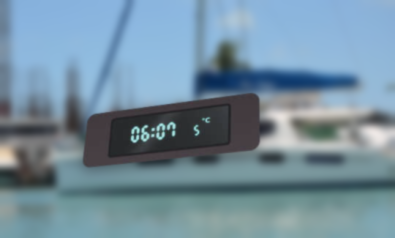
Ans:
h=6 m=7
